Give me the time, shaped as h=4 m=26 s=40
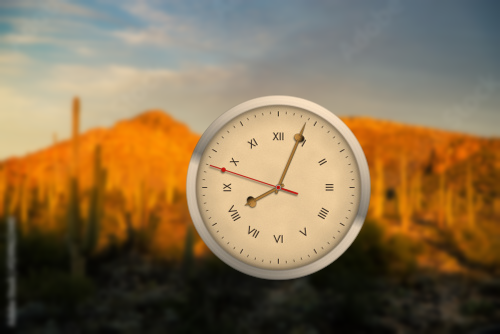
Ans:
h=8 m=3 s=48
